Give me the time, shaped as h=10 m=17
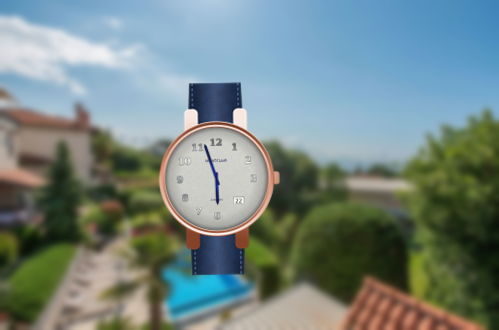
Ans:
h=5 m=57
